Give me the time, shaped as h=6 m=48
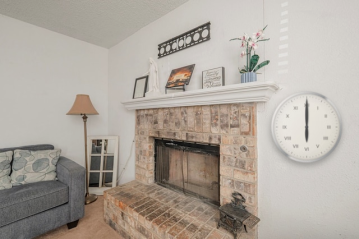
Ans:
h=6 m=0
